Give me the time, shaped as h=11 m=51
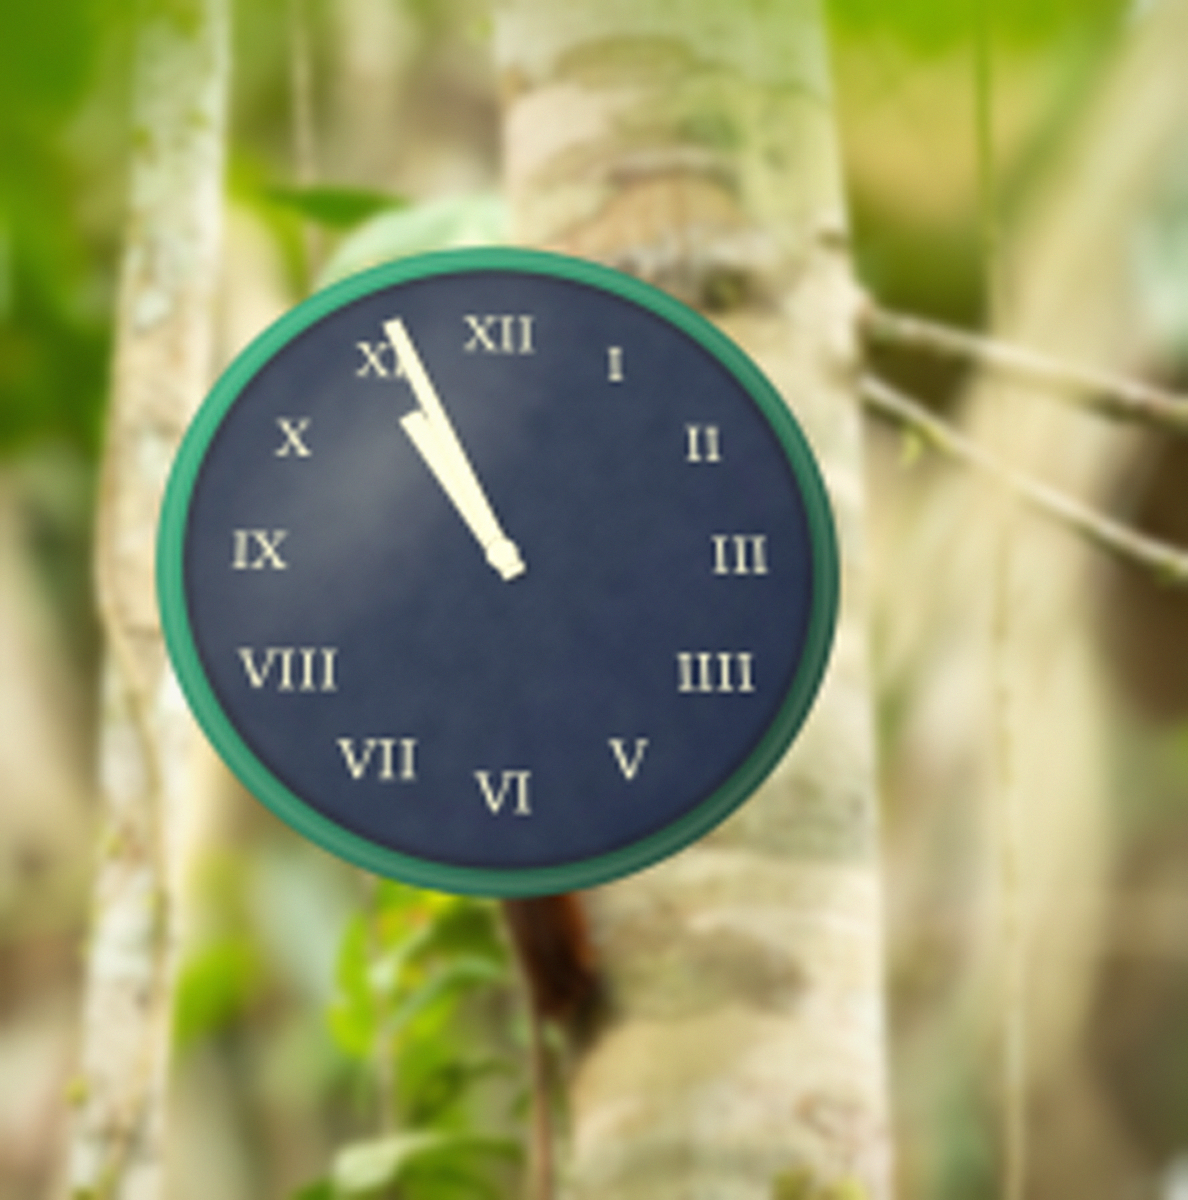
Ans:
h=10 m=56
